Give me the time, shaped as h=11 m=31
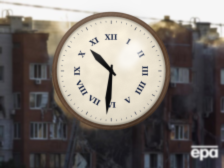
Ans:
h=10 m=31
